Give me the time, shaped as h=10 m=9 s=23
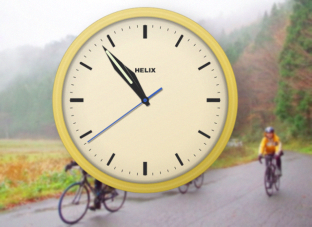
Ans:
h=10 m=53 s=39
